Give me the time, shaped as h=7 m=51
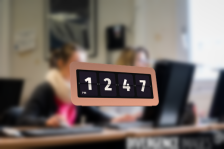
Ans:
h=12 m=47
